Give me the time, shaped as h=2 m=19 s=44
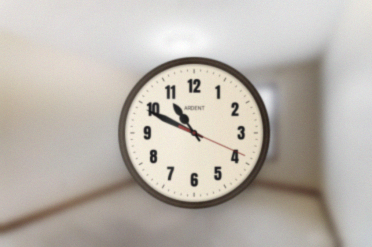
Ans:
h=10 m=49 s=19
